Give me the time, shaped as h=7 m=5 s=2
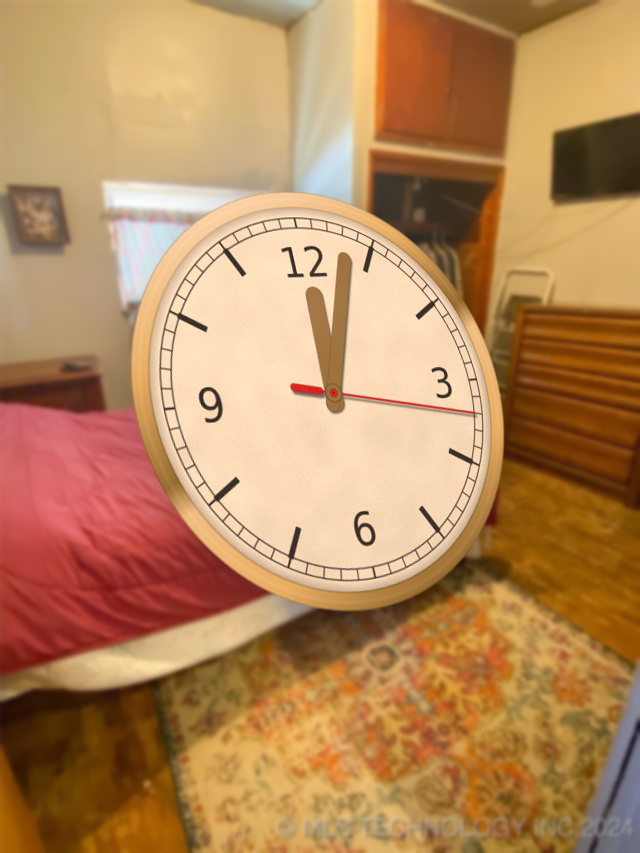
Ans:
h=12 m=3 s=17
